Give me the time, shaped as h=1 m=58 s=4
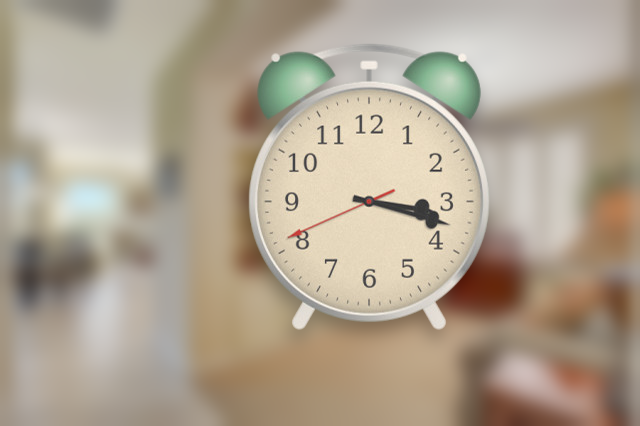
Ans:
h=3 m=17 s=41
